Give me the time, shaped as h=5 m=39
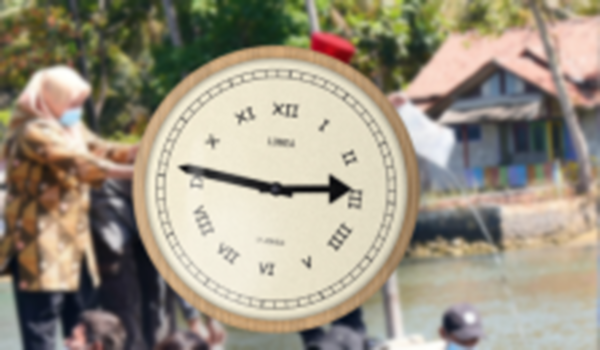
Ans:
h=2 m=46
